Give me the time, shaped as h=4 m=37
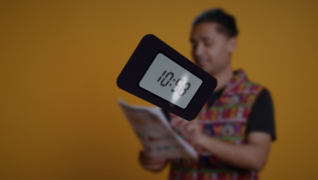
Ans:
h=10 m=58
